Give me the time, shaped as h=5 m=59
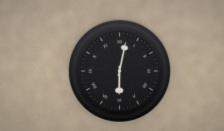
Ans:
h=6 m=2
